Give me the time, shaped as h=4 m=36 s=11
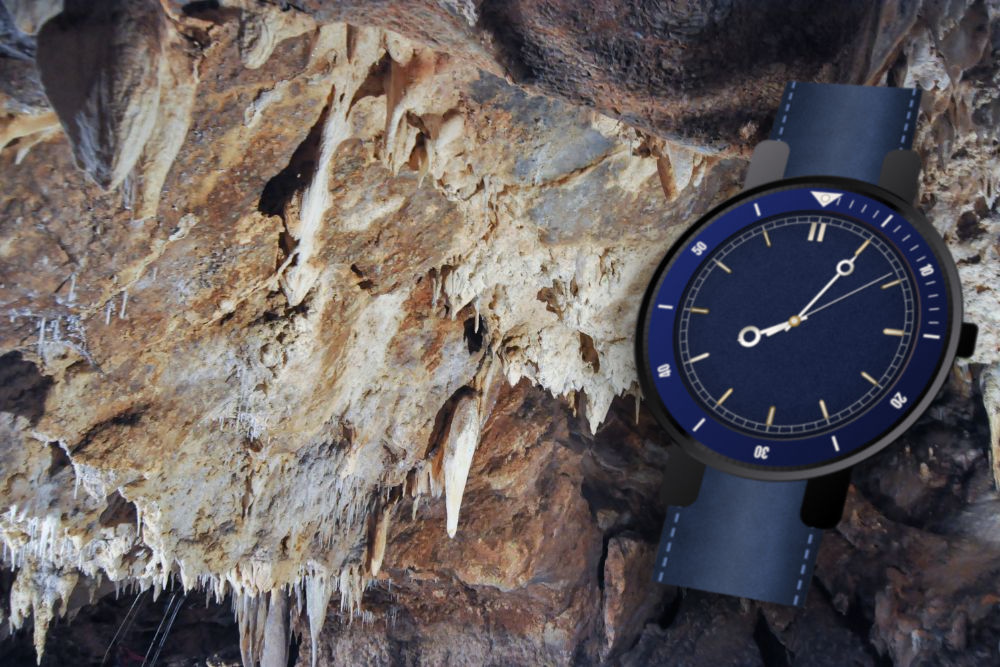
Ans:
h=8 m=5 s=9
